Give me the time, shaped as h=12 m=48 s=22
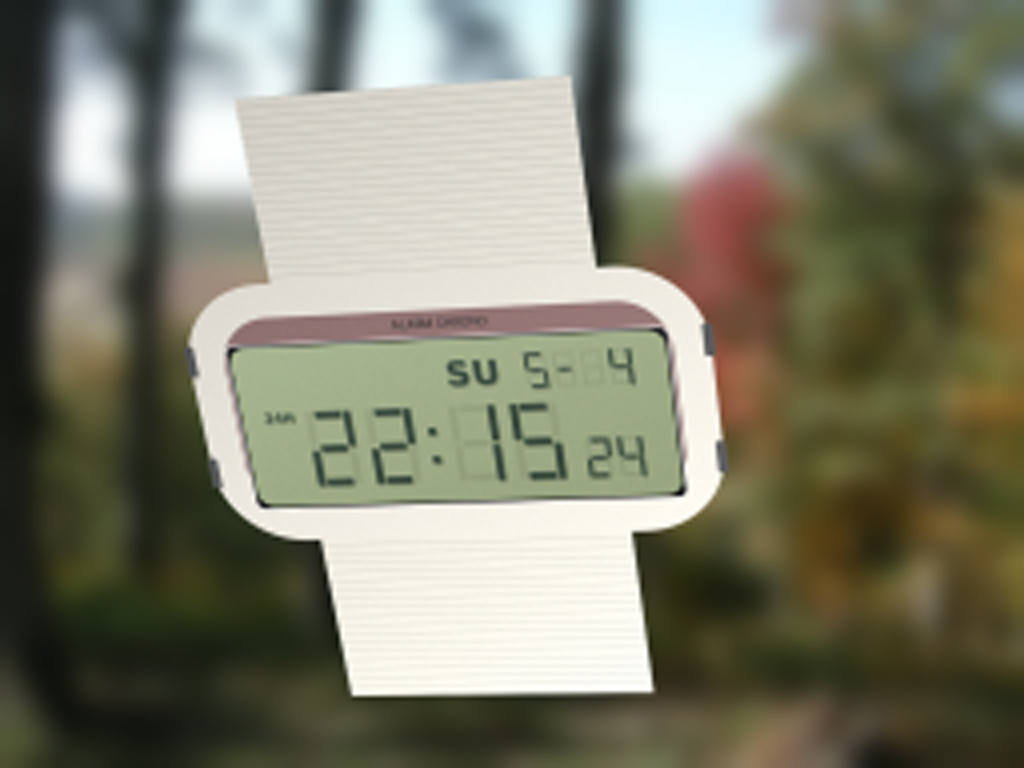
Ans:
h=22 m=15 s=24
